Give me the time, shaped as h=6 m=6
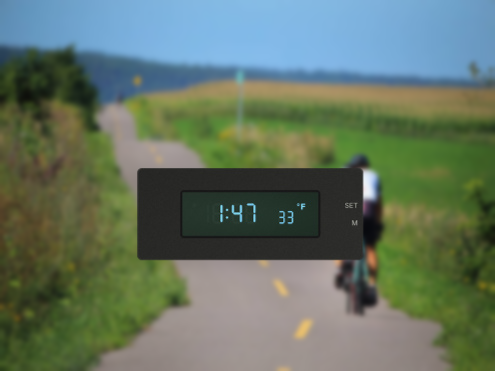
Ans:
h=1 m=47
